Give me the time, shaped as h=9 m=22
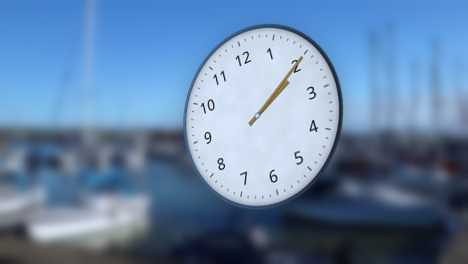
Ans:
h=2 m=10
